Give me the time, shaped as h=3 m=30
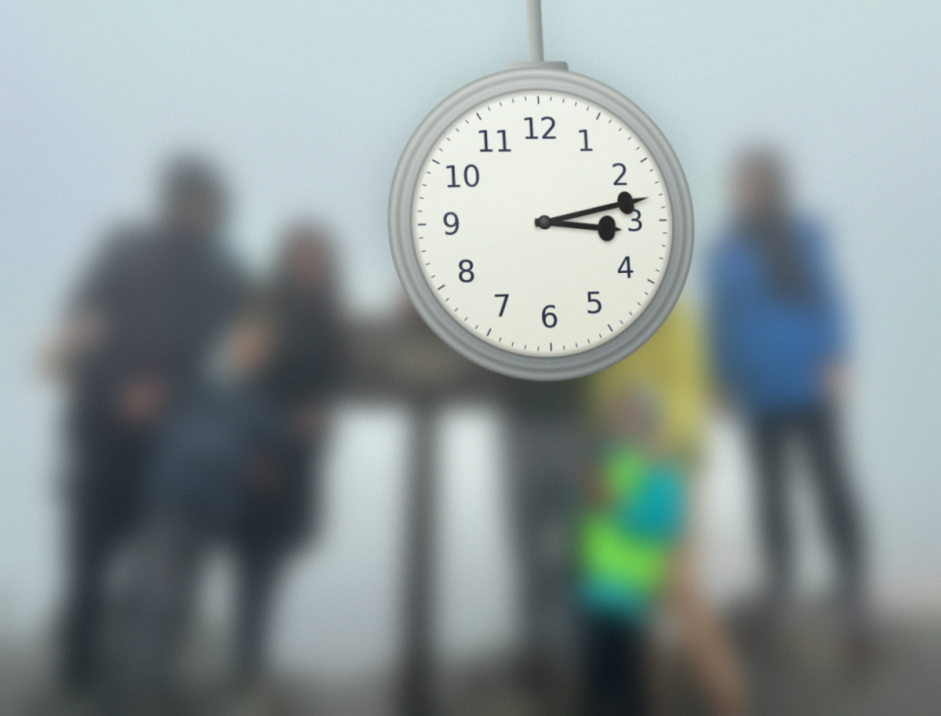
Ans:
h=3 m=13
